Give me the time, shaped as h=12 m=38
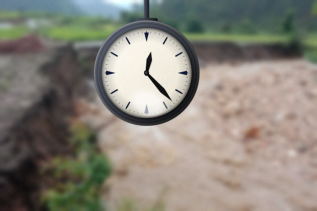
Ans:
h=12 m=23
